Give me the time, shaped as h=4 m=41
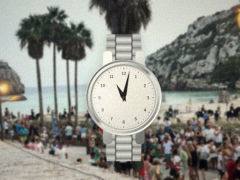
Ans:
h=11 m=2
